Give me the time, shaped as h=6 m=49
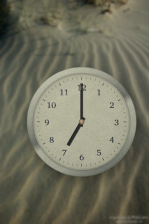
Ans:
h=7 m=0
